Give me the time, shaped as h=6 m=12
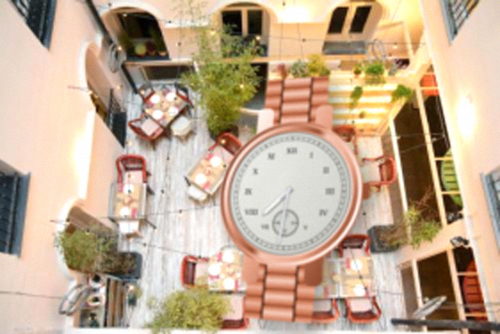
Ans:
h=7 m=31
